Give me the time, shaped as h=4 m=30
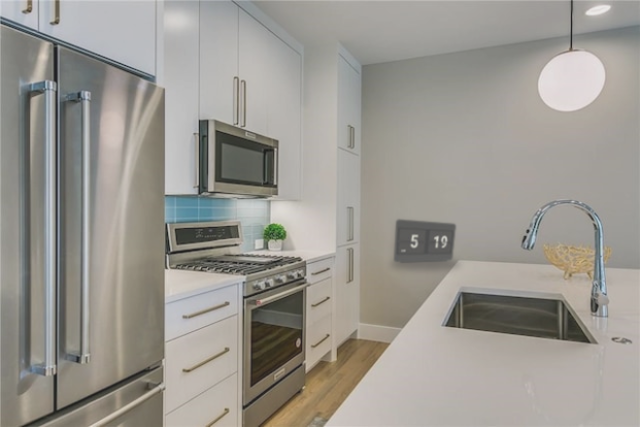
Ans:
h=5 m=19
